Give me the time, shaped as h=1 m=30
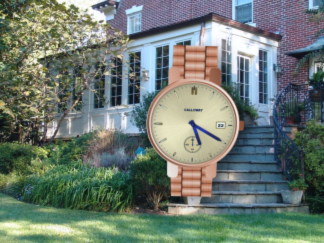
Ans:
h=5 m=20
